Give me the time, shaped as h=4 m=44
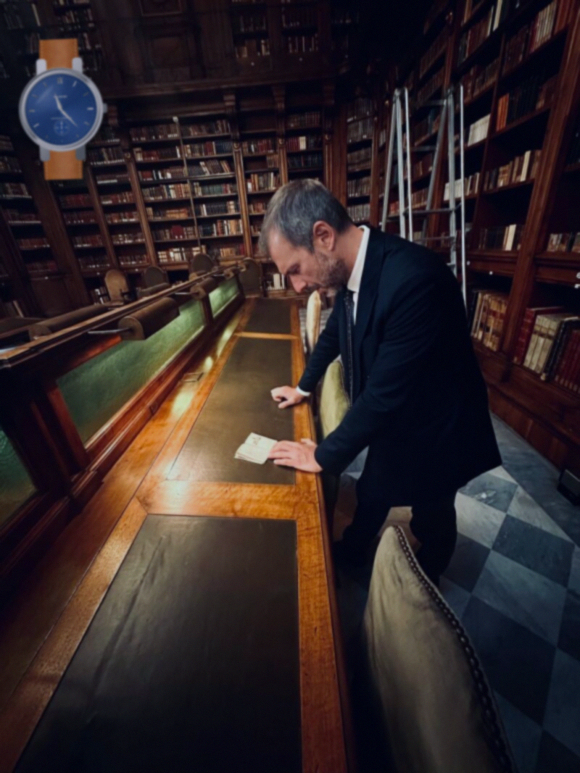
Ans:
h=11 m=23
